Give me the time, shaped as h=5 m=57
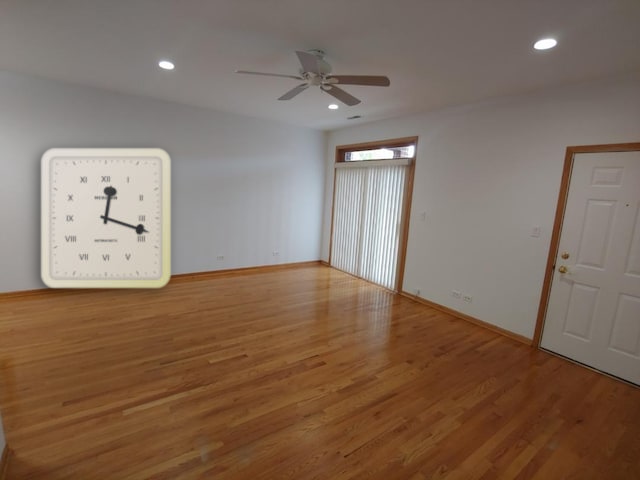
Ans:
h=12 m=18
